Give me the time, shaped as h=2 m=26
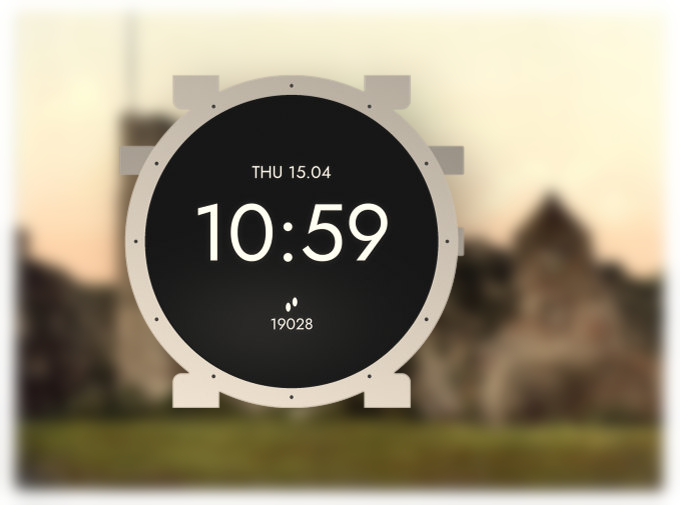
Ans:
h=10 m=59
